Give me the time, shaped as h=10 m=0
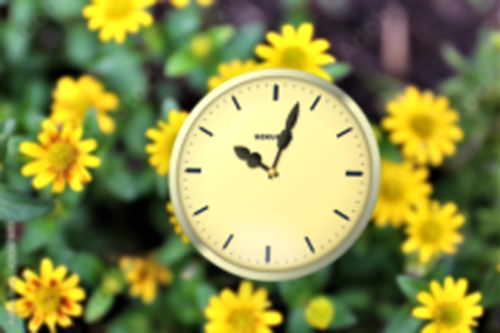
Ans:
h=10 m=3
